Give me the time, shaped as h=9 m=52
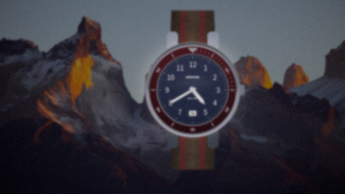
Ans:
h=4 m=40
